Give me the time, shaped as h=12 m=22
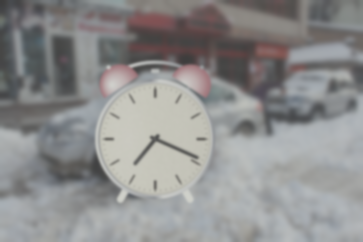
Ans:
h=7 m=19
